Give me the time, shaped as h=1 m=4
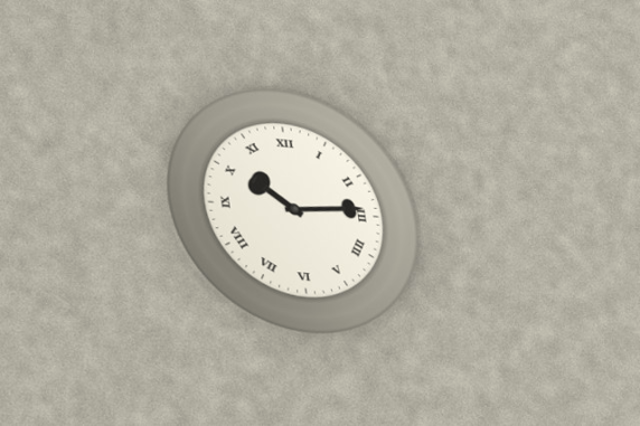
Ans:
h=10 m=14
